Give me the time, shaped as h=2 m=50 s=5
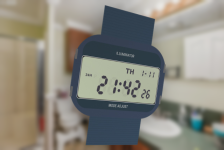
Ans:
h=21 m=42 s=26
